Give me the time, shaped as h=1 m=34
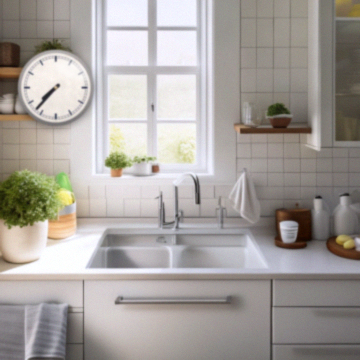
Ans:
h=7 m=37
